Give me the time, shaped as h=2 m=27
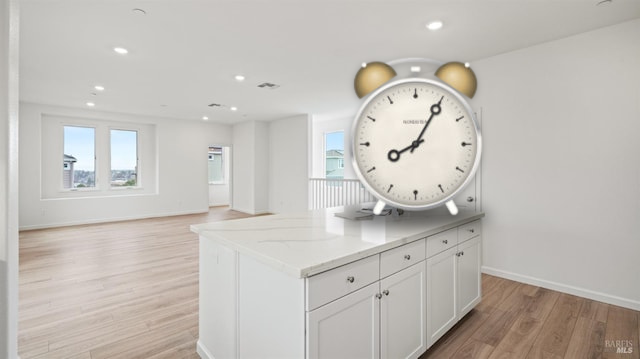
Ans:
h=8 m=5
